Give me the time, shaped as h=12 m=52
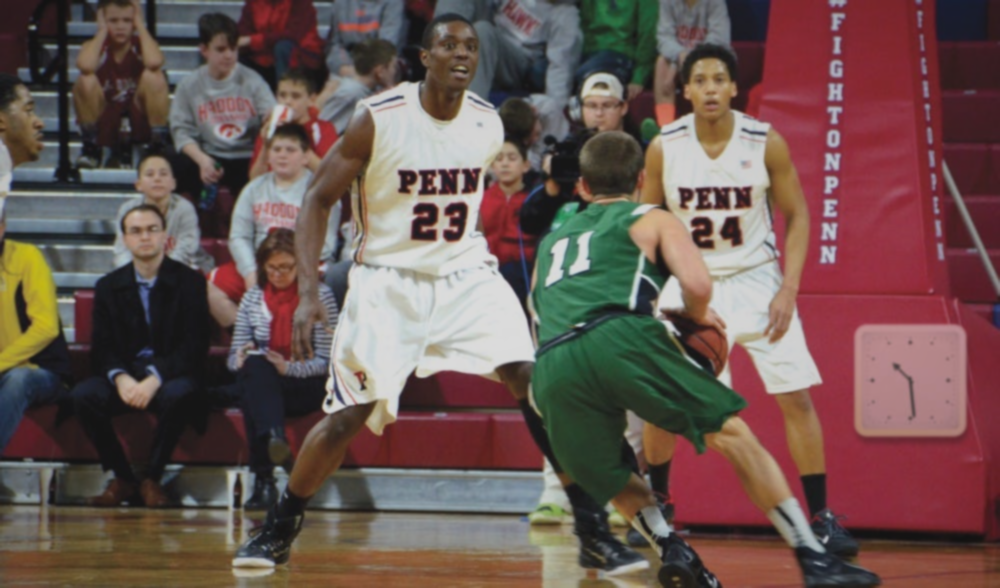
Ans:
h=10 m=29
